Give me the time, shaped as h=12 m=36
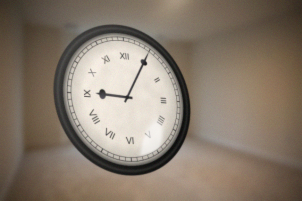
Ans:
h=9 m=5
